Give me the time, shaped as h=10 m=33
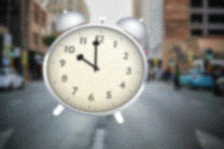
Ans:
h=9 m=59
